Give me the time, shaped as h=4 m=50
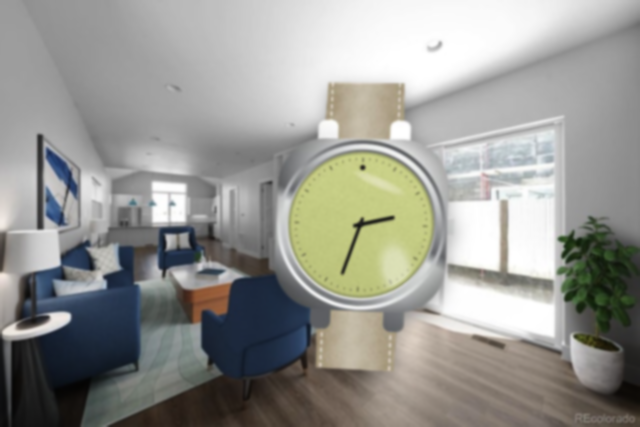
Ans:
h=2 m=33
